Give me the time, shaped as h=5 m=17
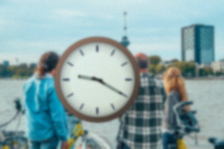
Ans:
h=9 m=20
